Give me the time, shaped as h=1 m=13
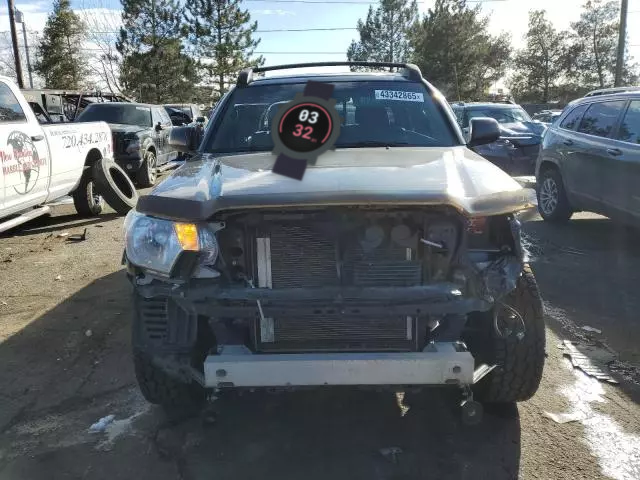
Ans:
h=3 m=32
